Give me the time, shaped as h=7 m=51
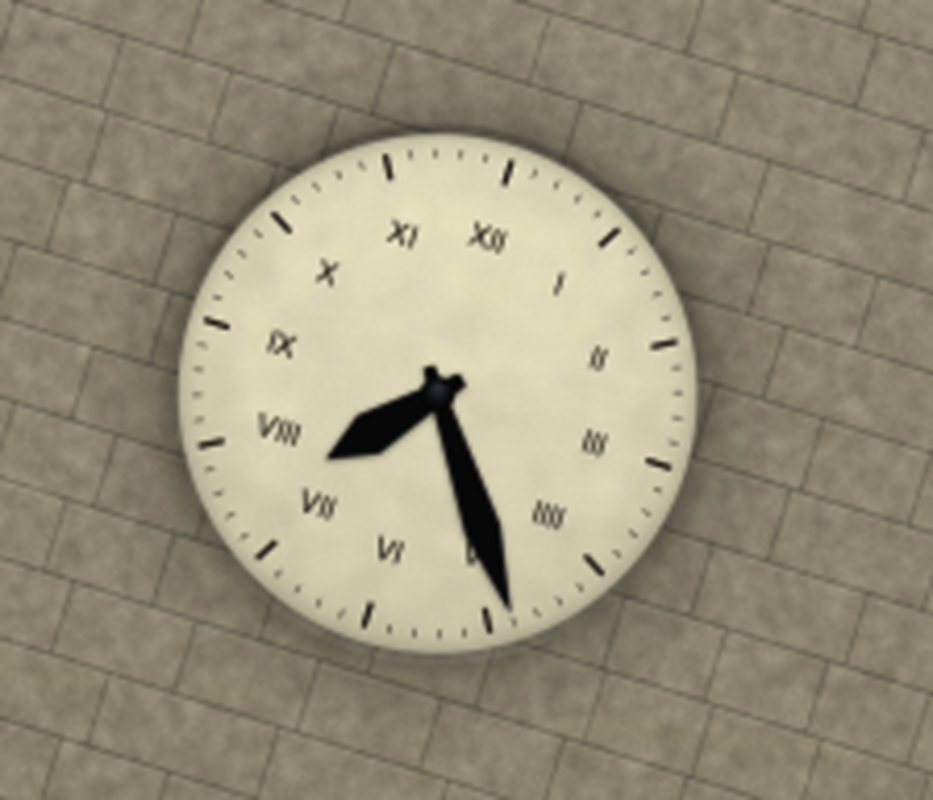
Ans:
h=7 m=24
